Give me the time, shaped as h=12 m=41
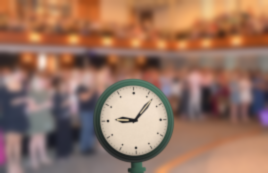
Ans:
h=9 m=7
